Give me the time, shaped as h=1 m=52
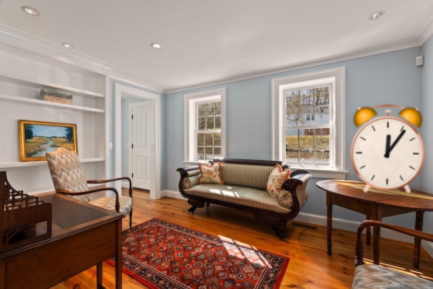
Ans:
h=12 m=6
